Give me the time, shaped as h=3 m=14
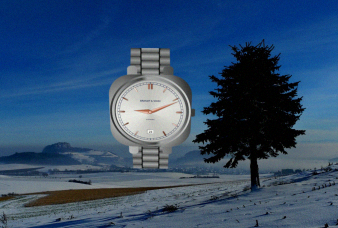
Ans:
h=9 m=11
